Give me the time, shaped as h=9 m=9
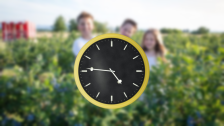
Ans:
h=4 m=46
